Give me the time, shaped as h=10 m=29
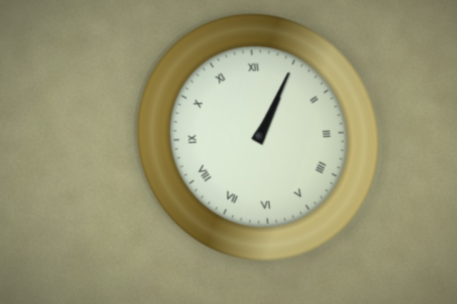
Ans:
h=1 m=5
